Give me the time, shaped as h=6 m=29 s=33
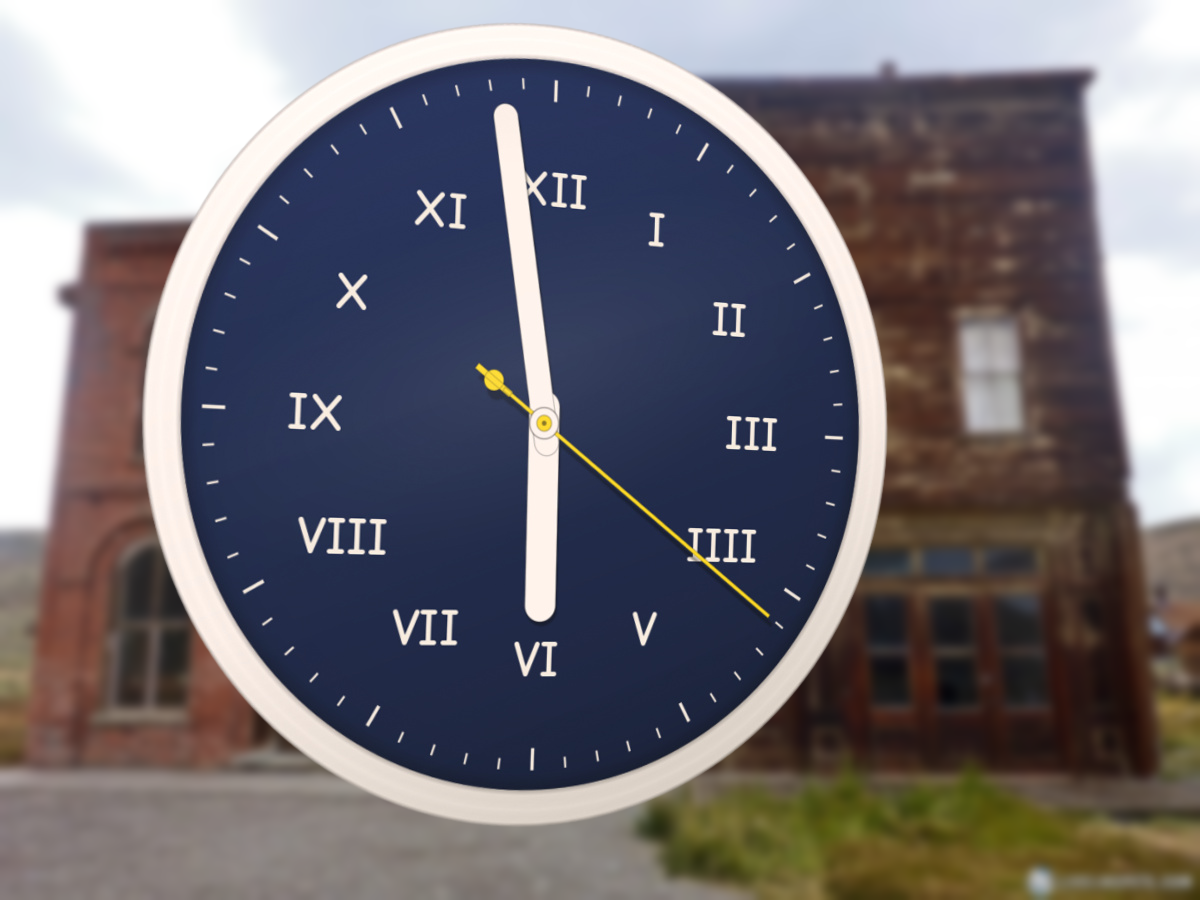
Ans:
h=5 m=58 s=21
